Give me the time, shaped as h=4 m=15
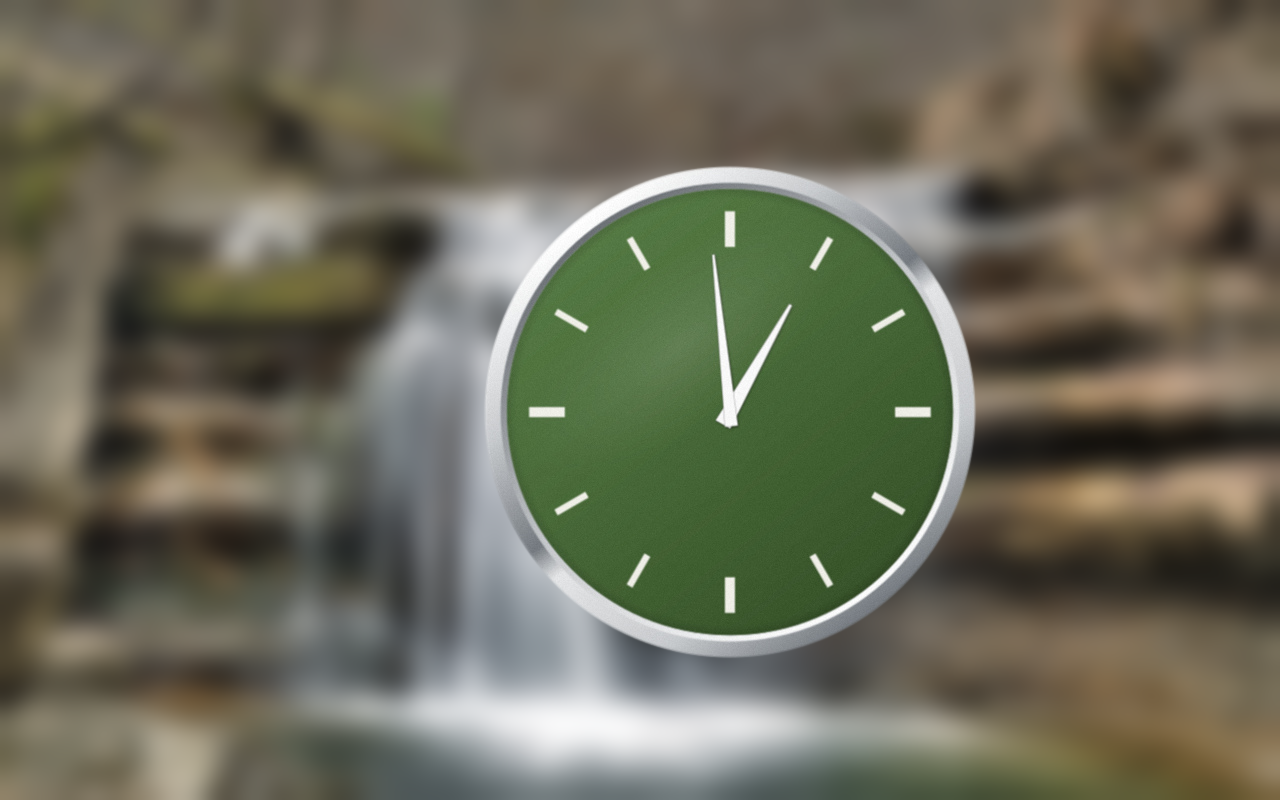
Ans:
h=12 m=59
